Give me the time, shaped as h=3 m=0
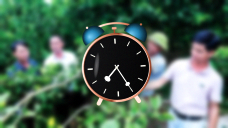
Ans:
h=7 m=25
